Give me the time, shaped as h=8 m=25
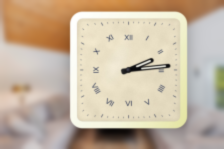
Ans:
h=2 m=14
